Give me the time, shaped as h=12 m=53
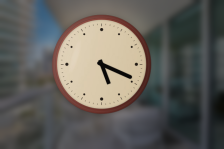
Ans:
h=5 m=19
